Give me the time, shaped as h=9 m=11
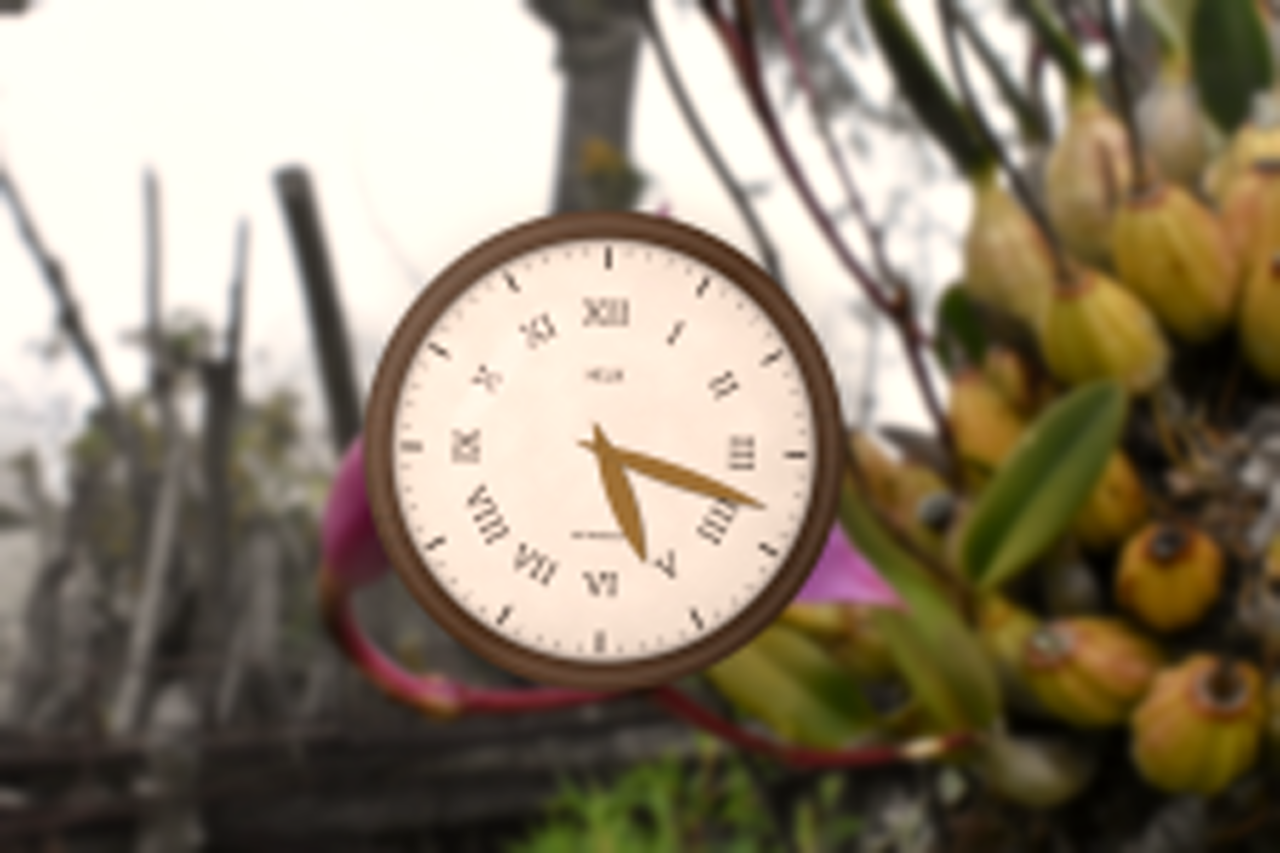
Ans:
h=5 m=18
